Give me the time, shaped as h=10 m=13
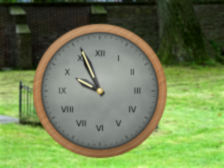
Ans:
h=9 m=56
